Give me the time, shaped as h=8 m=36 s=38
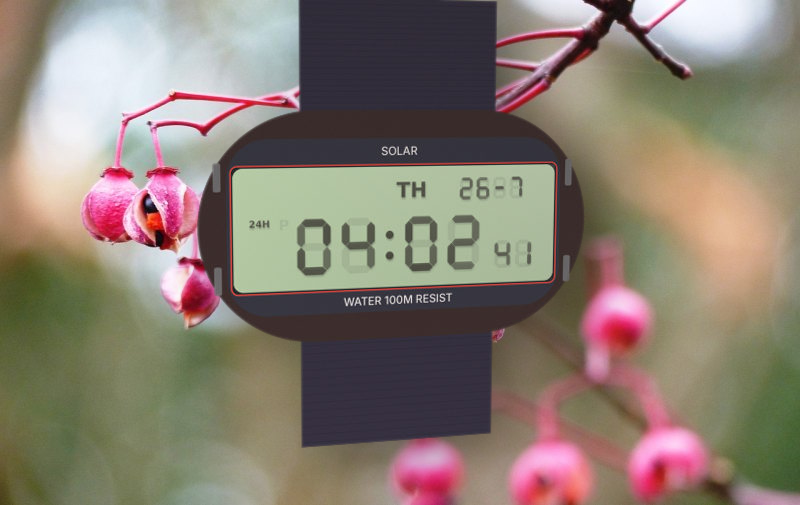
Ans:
h=4 m=2 s=41
